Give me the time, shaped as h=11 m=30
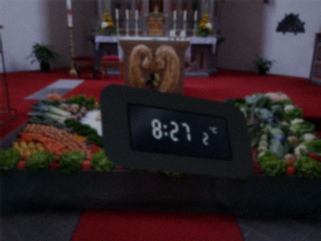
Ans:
h=8 m=27
